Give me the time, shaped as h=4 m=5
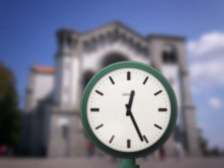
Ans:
h=12 m=26
